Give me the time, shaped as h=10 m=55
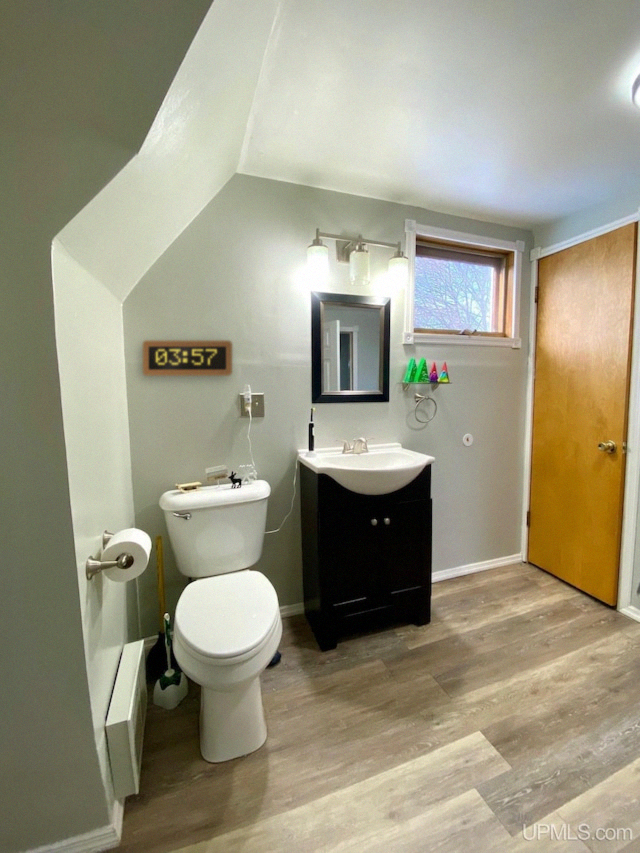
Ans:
h=3 m=57
